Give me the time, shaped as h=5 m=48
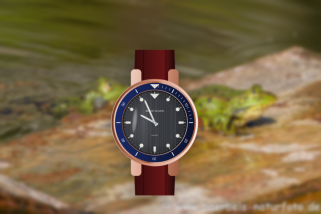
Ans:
h=9 m=56
